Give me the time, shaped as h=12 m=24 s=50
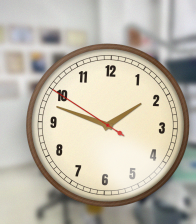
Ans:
h=1 m=47 s=50
